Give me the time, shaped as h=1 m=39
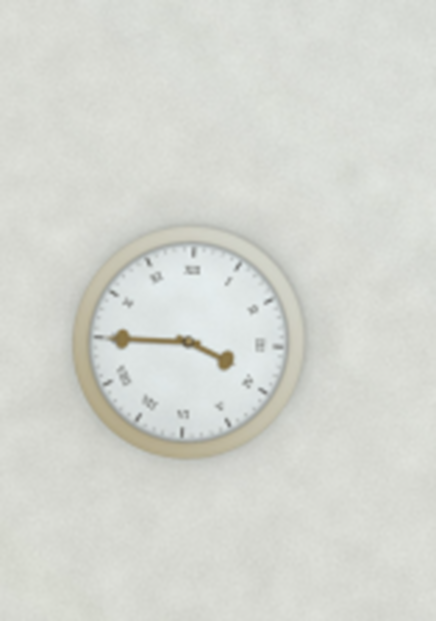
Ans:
h=3 m=45
